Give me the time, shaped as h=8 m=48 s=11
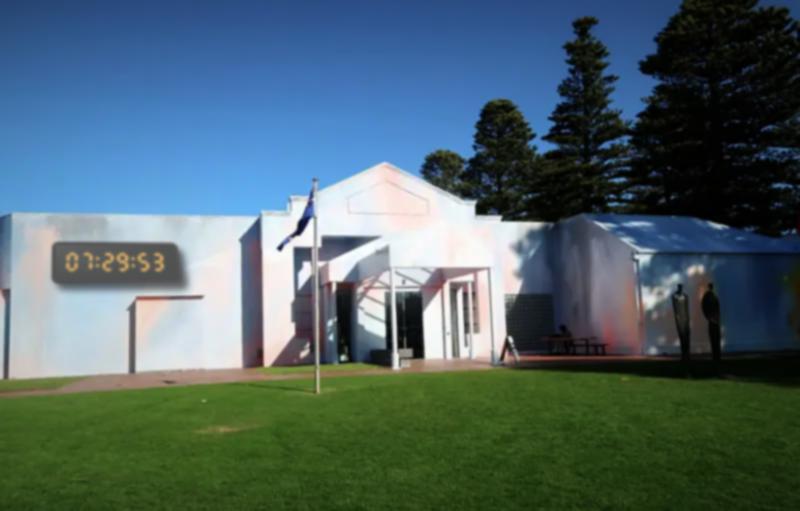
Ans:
h=7 m=29 s=53
